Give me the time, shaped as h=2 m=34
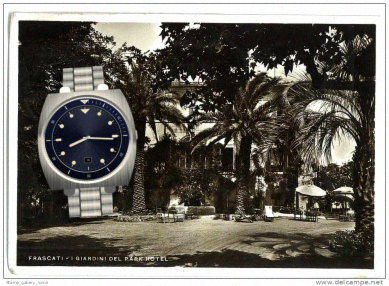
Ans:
h=8 m=16
